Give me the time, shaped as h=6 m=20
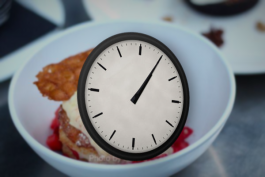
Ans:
h=1 m=5
